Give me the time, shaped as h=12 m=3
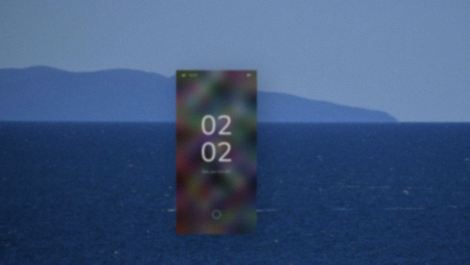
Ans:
h=2 m=2
